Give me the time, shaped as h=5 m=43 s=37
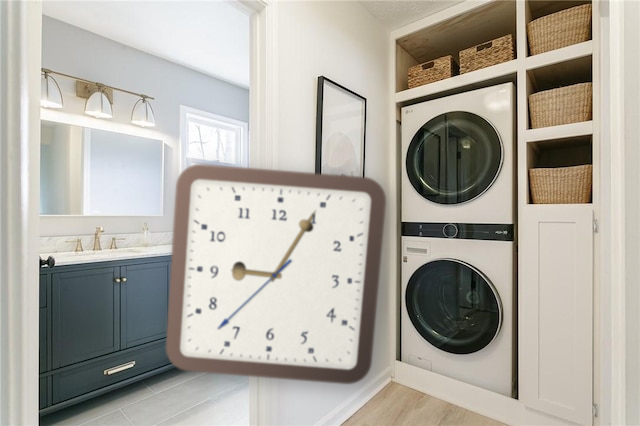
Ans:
h=9 m=4 s=37
